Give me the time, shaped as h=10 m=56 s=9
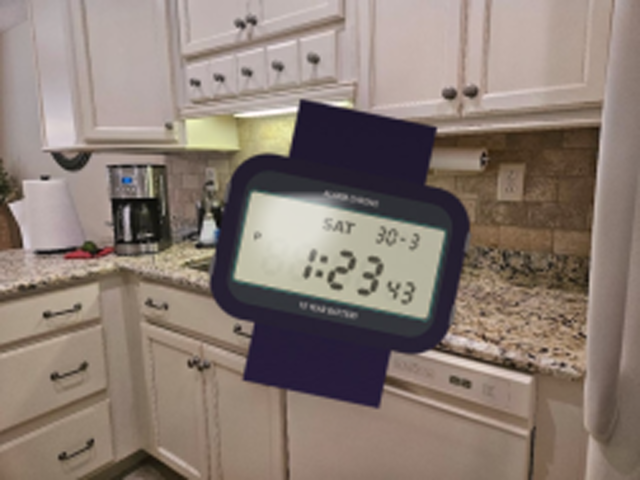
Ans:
h=1 m=23 s=43
